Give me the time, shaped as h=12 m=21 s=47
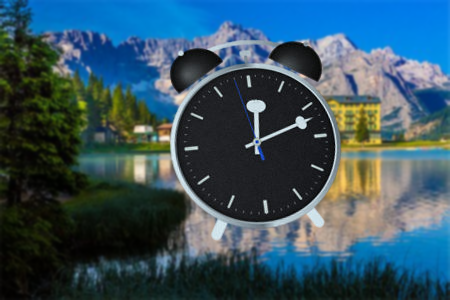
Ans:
h=12 m=11 s=58
